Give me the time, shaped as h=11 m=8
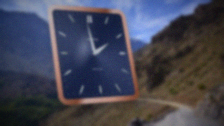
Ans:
h=1 m=59
